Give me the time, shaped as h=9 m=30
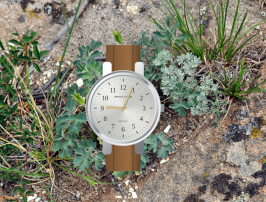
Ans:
h=9 m=4
